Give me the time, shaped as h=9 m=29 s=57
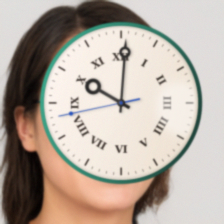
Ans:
h=10 m=0 s=43
